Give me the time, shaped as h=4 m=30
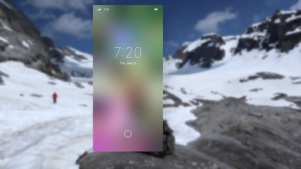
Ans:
h=7 m=20
